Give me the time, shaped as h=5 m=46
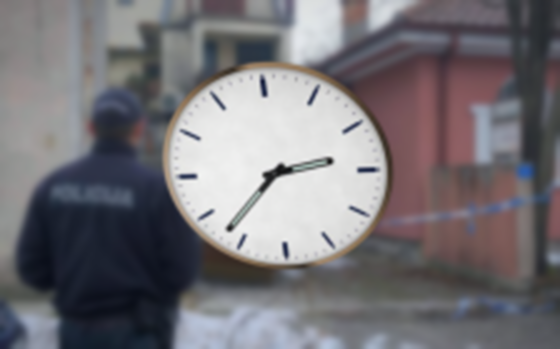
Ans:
h=2 m=37
